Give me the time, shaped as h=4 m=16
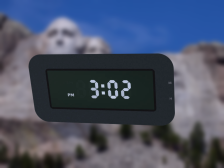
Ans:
h=3 m=2
